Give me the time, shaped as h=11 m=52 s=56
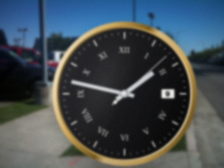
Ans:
h=1 m=47 s=8
